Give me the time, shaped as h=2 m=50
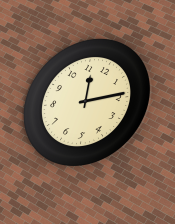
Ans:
h=11 m=9
